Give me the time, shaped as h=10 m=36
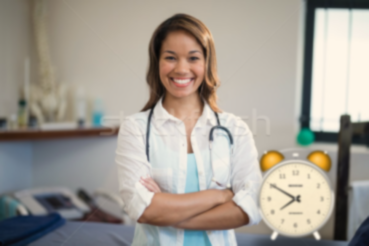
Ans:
h=7 m=50
